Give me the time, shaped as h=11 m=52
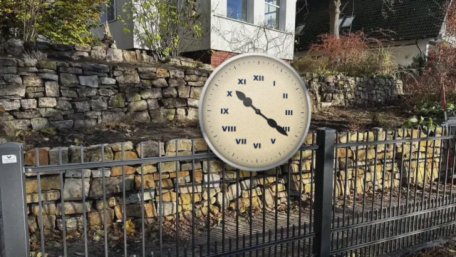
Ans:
h=10 m=21
